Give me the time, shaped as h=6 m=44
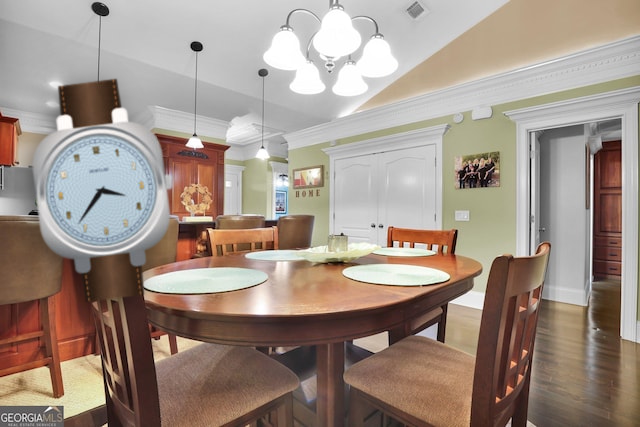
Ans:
h=3 m=37
